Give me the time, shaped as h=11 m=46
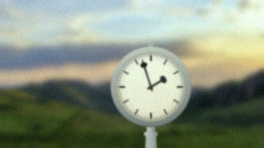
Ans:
h=1 m=57
